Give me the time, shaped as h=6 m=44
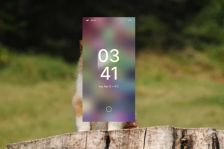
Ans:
h=3 m=41
